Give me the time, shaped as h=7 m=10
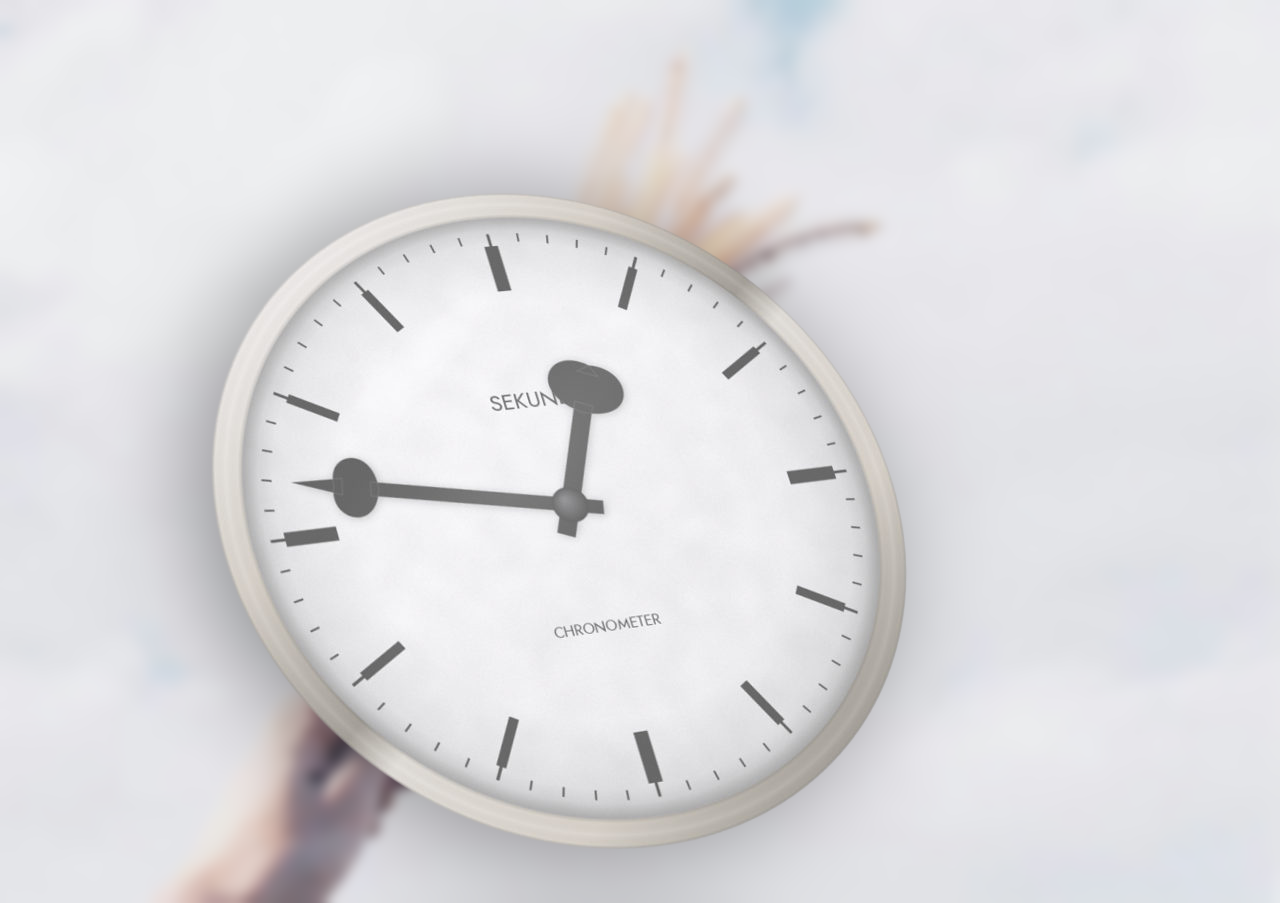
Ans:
h=12 m=47
